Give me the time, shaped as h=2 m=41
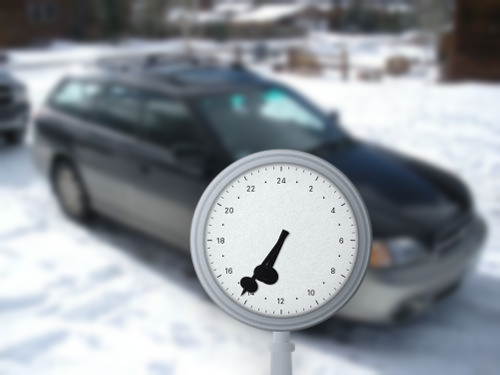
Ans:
h=13 m=36
